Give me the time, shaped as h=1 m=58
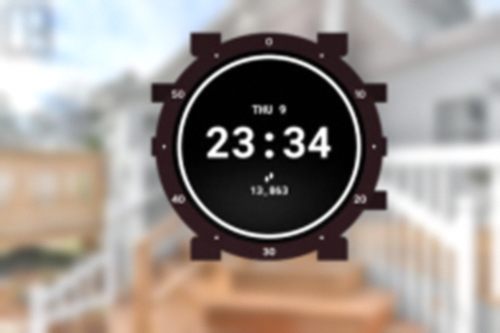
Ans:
h=23 m=34
